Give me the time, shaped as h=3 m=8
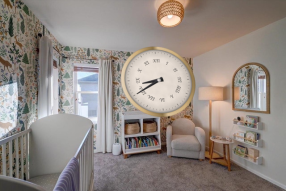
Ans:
h=8 m=40
